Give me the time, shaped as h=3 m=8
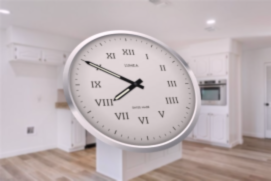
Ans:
h=7 m=50
